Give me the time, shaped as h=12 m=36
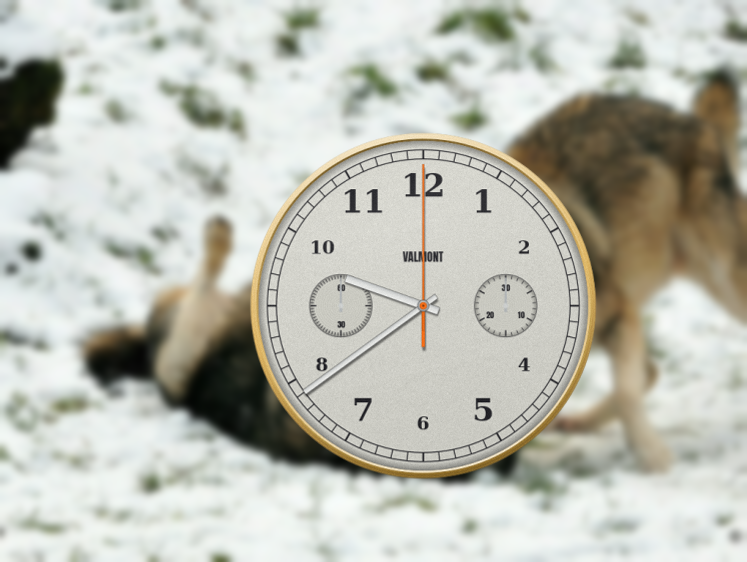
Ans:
h=9 m=39
